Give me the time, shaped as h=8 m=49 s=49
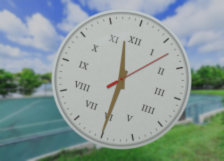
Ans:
h=11 m=30 s=7
